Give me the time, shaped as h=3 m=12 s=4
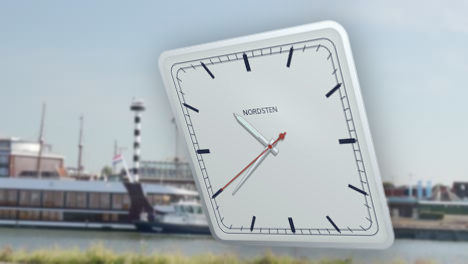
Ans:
h=10 m=38 s=40
